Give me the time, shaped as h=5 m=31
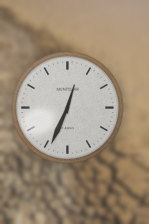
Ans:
h=12 m=34
